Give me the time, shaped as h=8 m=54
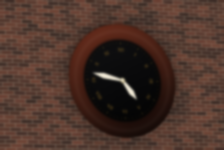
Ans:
h=4 m=47
